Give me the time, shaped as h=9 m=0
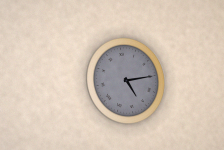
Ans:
h=5 m=15
